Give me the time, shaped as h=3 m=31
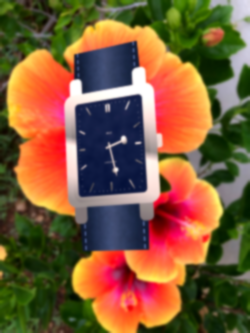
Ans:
h=2 m=28
